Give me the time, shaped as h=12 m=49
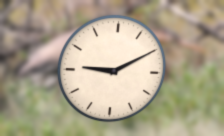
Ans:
h=9 m=10
